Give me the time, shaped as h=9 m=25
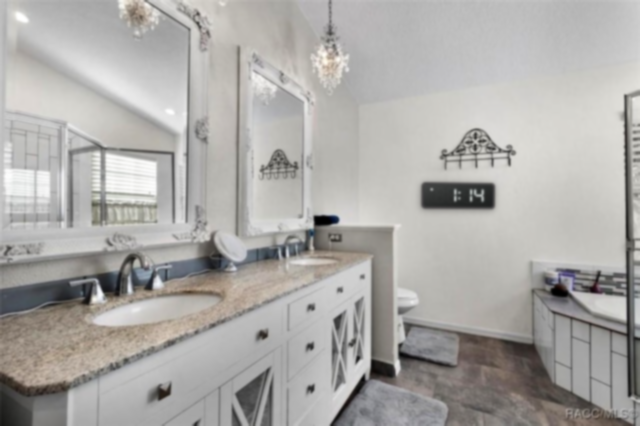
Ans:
h=1 m=14
